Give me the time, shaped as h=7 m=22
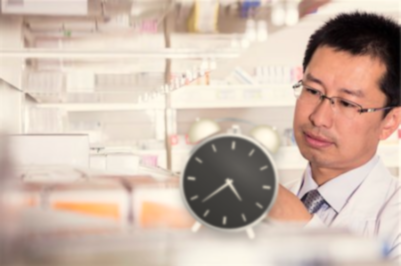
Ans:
h=4 m=38
